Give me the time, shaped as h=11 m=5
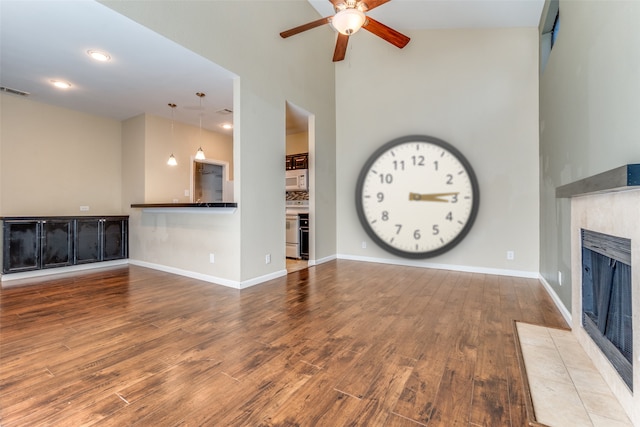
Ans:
h=3 m=14
